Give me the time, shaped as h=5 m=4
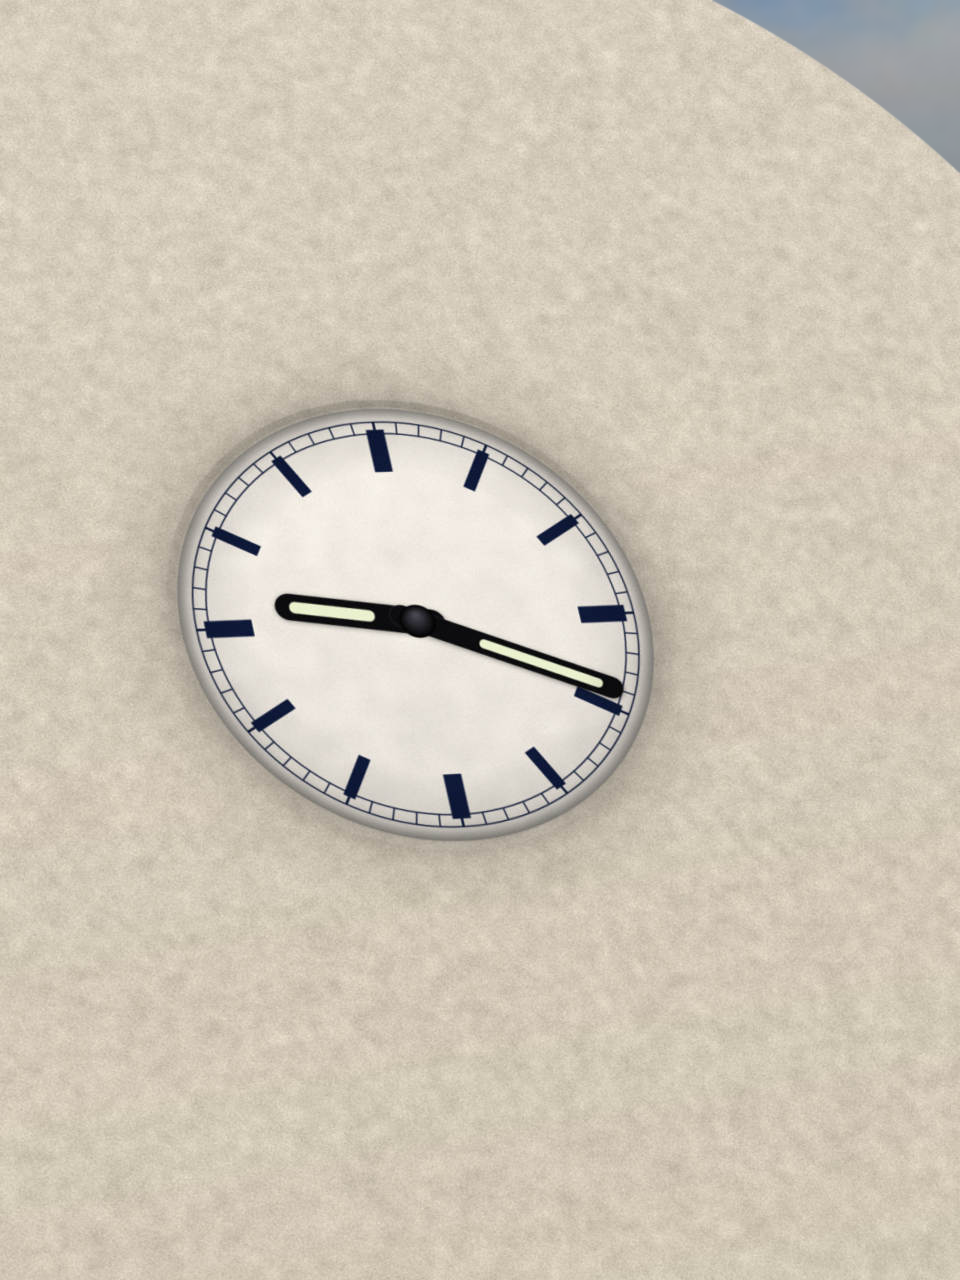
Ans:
h=9 m=19
